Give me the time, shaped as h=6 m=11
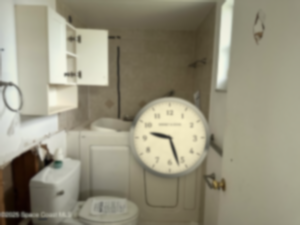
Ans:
h=9 m=27
